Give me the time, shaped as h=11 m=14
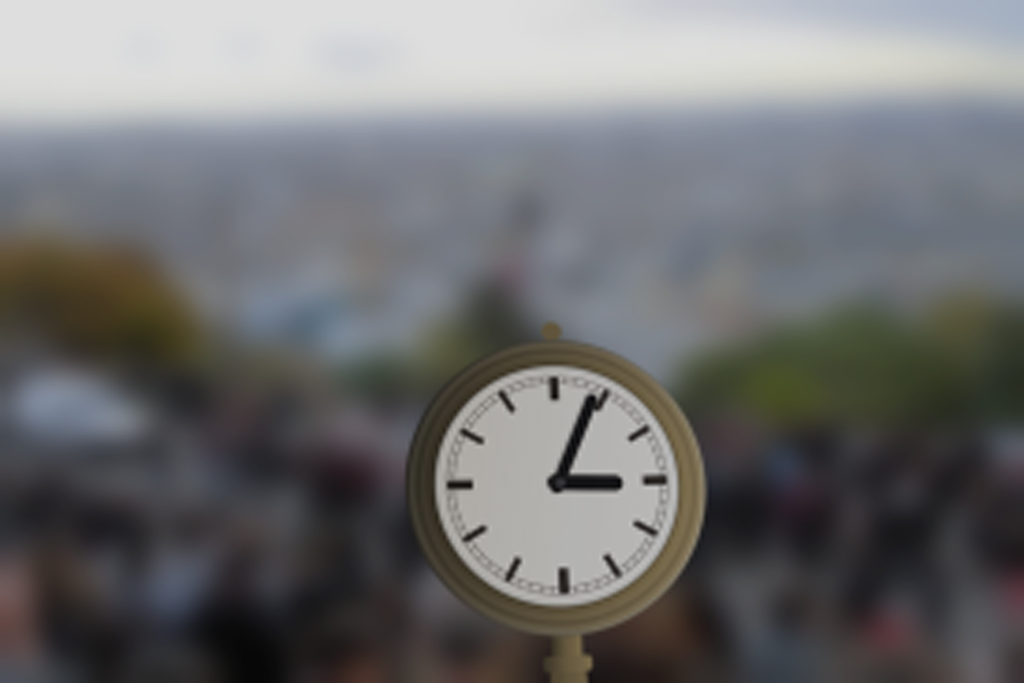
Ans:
h=3 m=4
